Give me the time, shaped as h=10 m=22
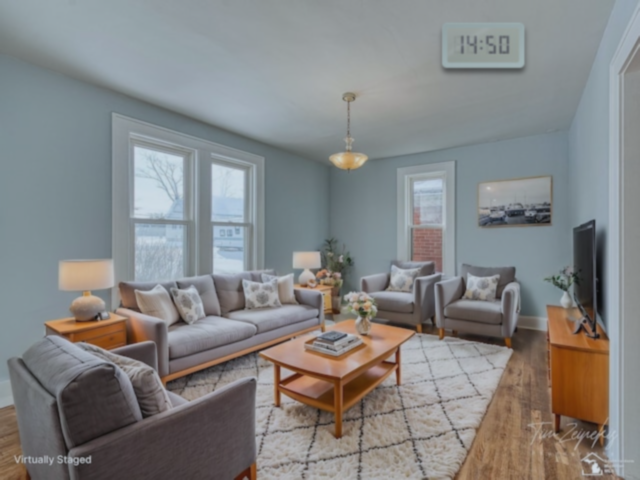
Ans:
h=14 m=50
